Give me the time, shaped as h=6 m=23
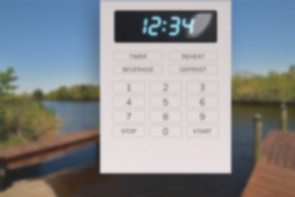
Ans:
h=12 m=34
